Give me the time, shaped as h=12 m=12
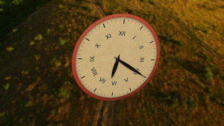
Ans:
h=6 m=20
